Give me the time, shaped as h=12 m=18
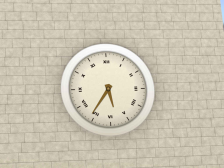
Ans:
h=5 m=36
